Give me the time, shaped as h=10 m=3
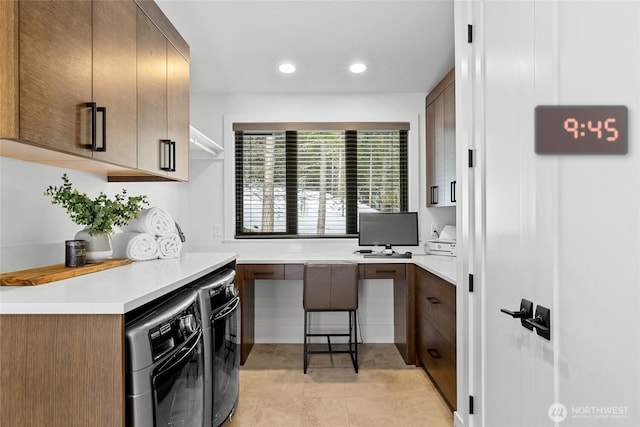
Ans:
h=9 m=45
